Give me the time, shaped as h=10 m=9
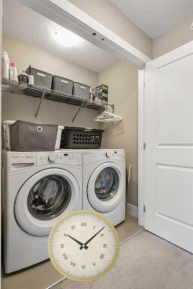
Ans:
h=10 m=8
